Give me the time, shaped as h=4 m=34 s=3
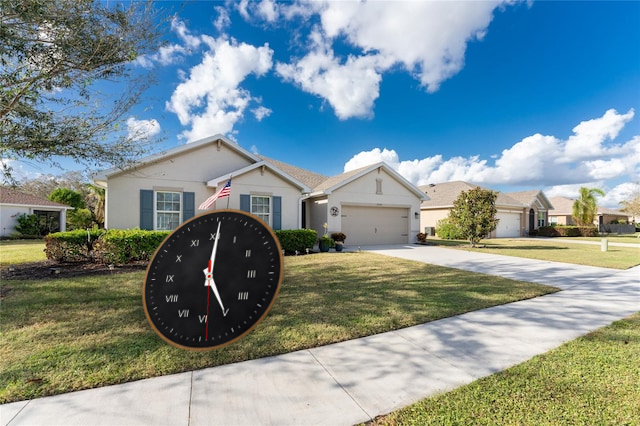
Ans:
h=5 m=0 s=29
